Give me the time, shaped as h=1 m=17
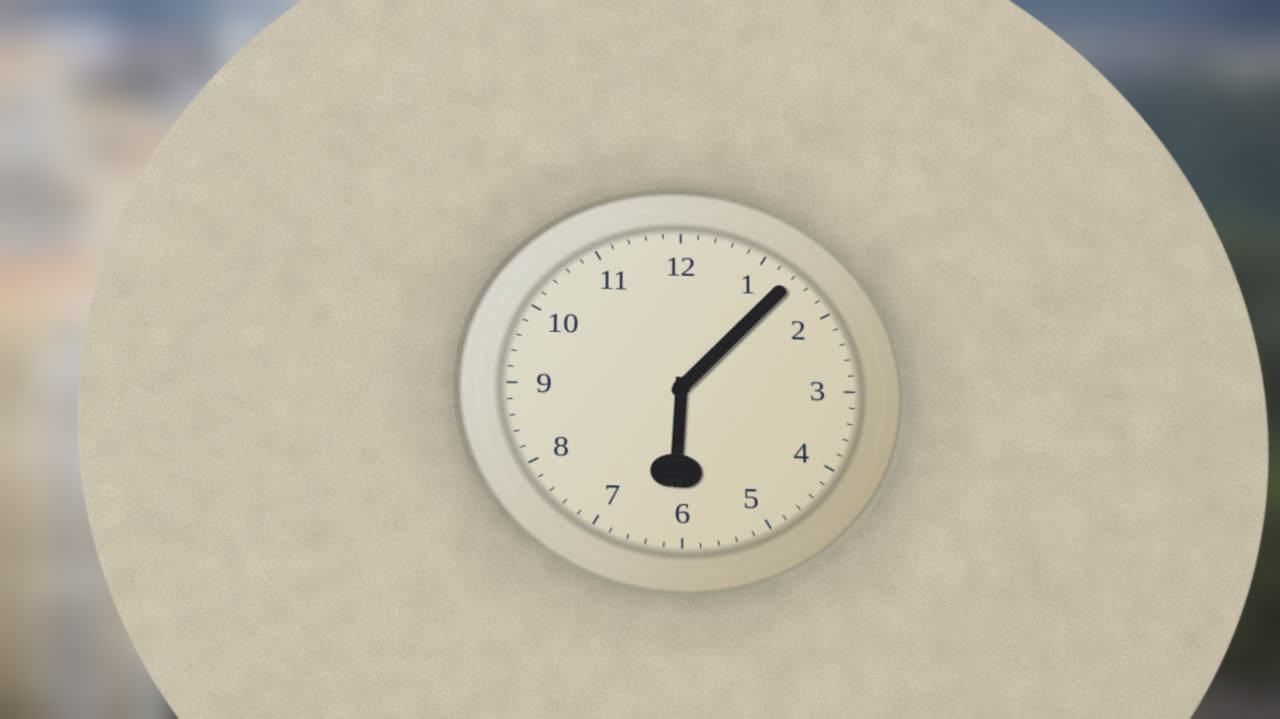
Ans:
h=6 m=7
